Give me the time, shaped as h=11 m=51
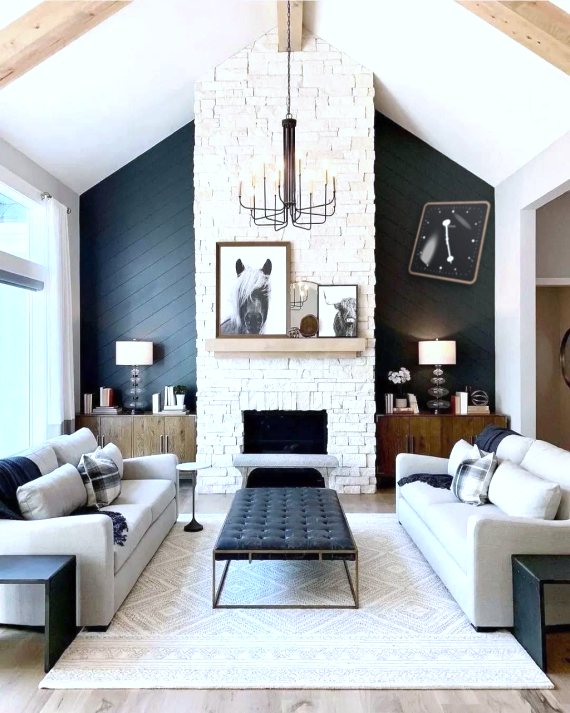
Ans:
h=11 m=26
